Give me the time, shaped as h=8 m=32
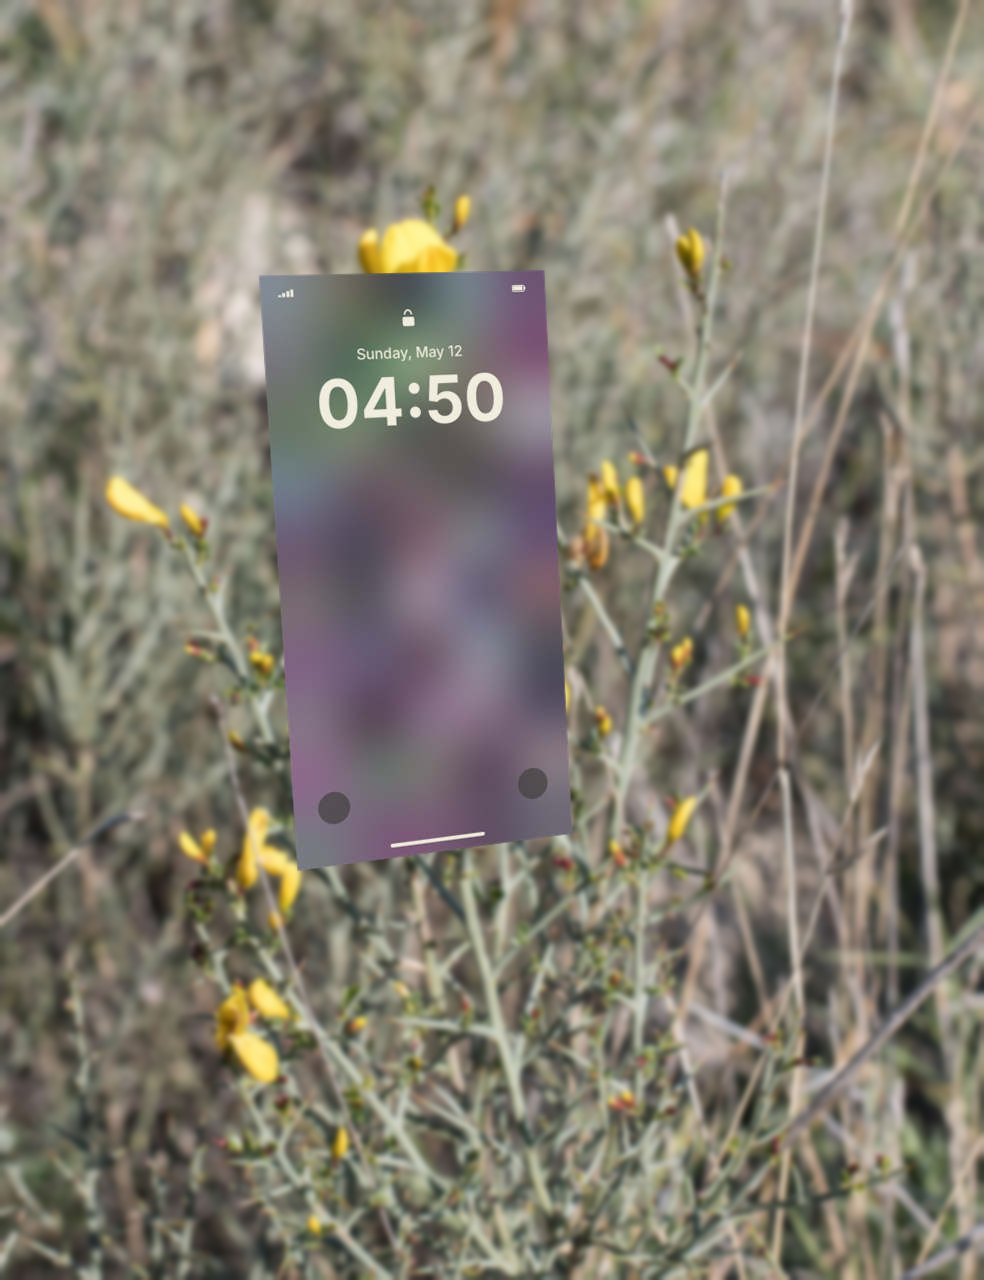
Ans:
h=4 m=50
